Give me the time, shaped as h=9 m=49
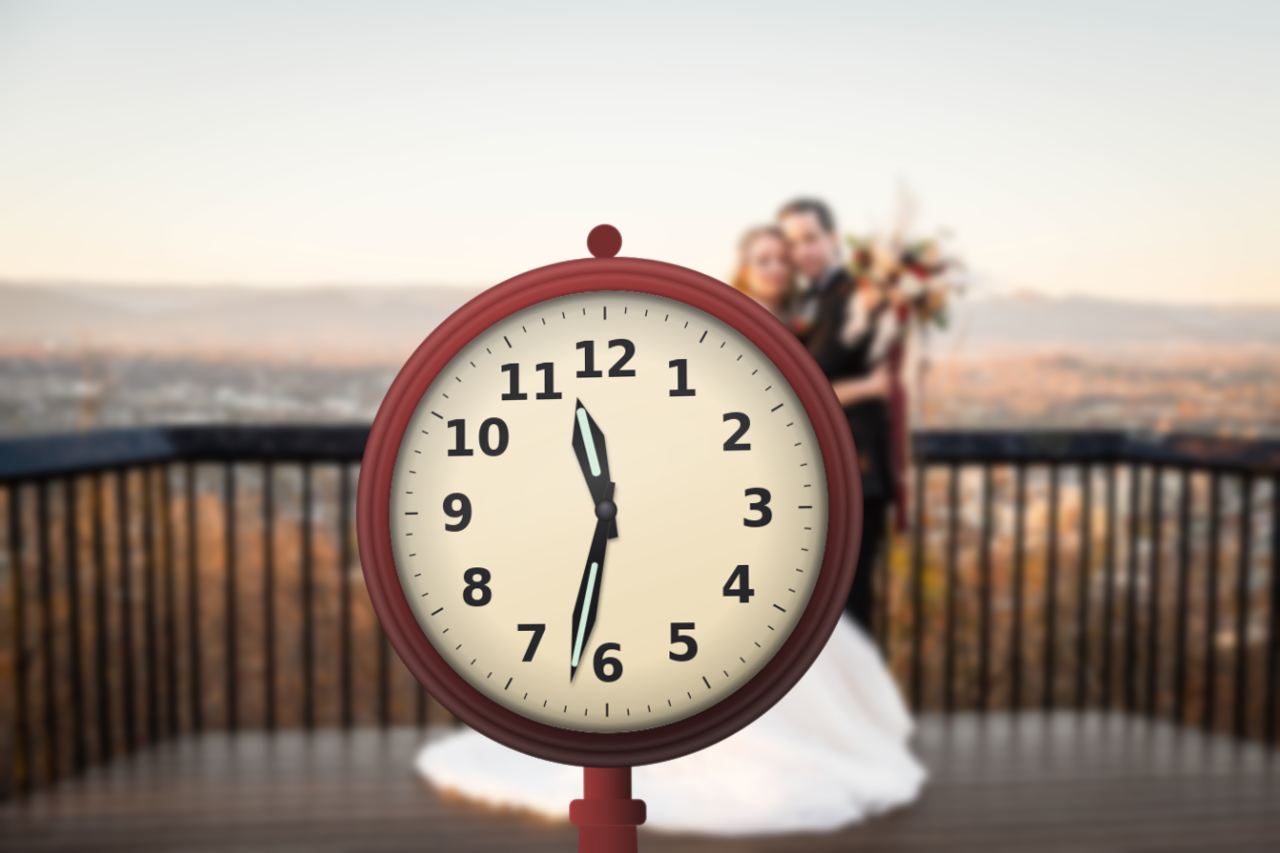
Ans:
h=11 m=32
